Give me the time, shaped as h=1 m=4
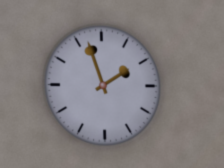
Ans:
h=1 m=57
